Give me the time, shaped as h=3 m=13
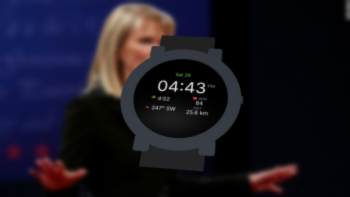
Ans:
h=4 m=43
